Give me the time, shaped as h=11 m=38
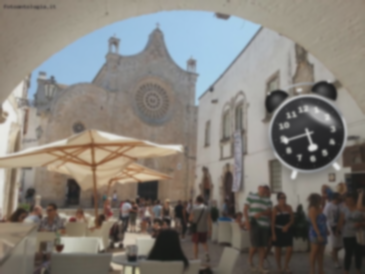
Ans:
h=5 m=44
